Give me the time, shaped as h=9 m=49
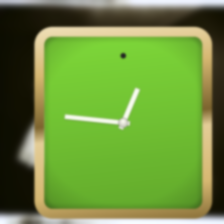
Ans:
h=12 m=46
